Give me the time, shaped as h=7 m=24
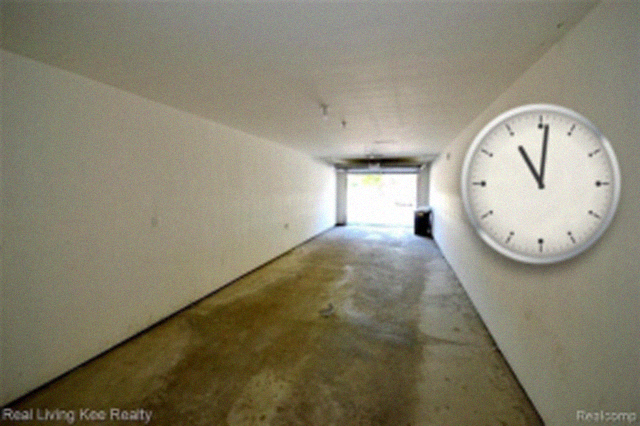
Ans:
h=11 m=1
